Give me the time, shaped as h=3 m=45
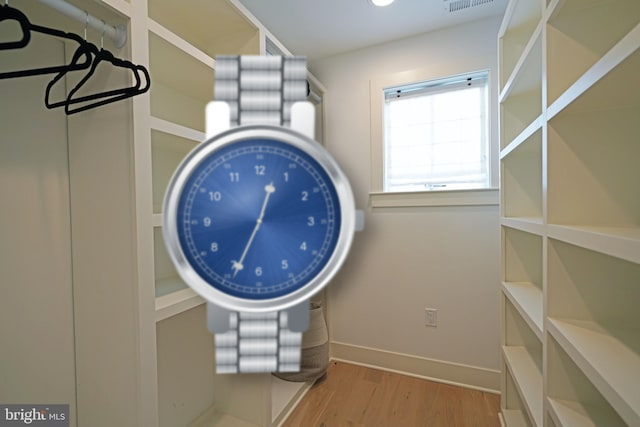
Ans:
h=12 m=34
